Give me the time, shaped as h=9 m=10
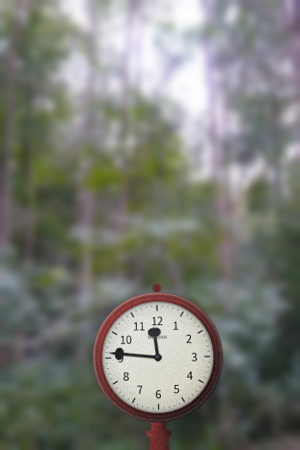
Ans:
h=11 m=46
